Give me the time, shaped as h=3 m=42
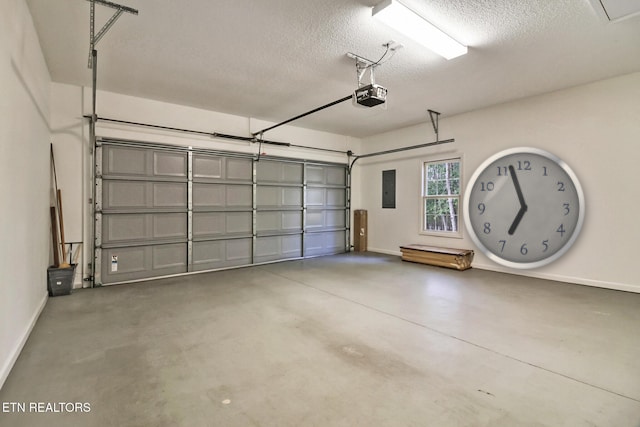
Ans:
h=6 m=57
